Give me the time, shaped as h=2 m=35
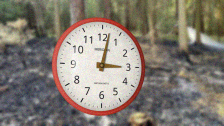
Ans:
h=3 m=2
